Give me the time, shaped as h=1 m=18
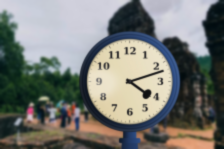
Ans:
h=4 m=12
